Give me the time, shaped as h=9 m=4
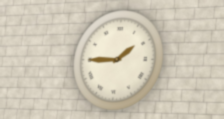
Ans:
h=1 m=45
